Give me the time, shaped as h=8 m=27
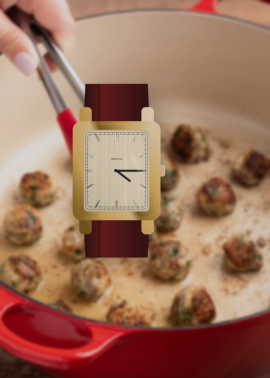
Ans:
h=4 m=15
